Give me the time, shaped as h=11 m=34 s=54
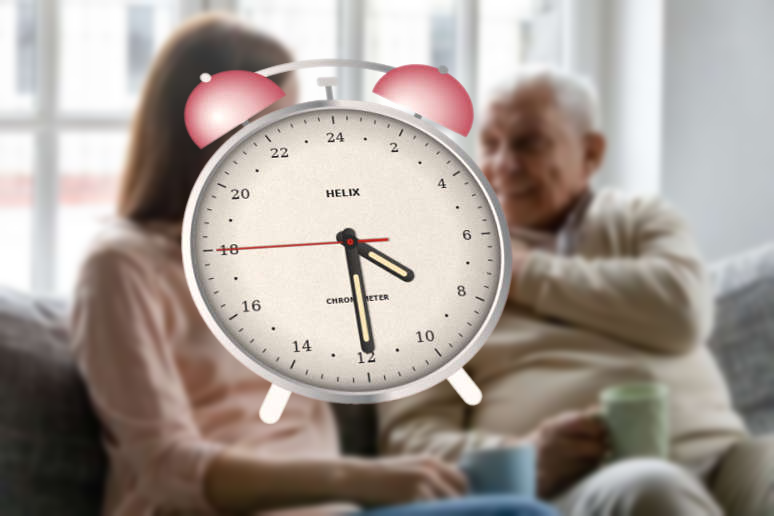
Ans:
h=8 m=29 s=45
